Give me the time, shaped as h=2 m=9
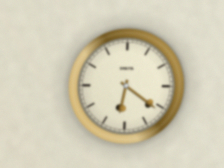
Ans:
h=6 m=21
